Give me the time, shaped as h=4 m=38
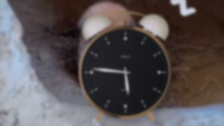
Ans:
h=5 m=46
